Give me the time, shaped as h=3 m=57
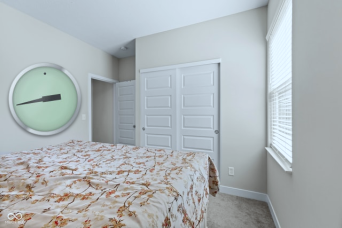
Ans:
h=2 m=43
